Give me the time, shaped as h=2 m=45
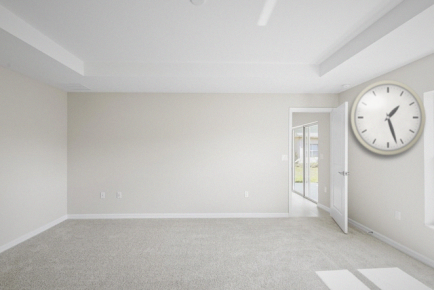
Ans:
h=1 m=27
